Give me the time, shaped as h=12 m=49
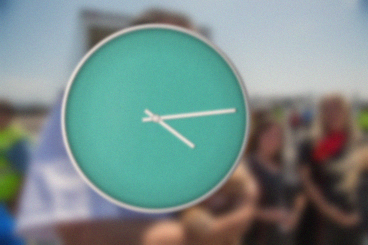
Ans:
h=4 m=14
